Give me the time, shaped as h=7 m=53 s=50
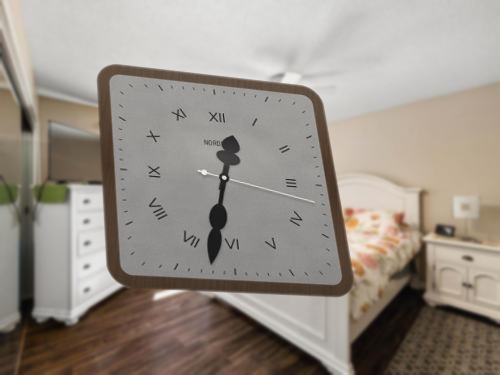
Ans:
h=12 m=32 s=17
